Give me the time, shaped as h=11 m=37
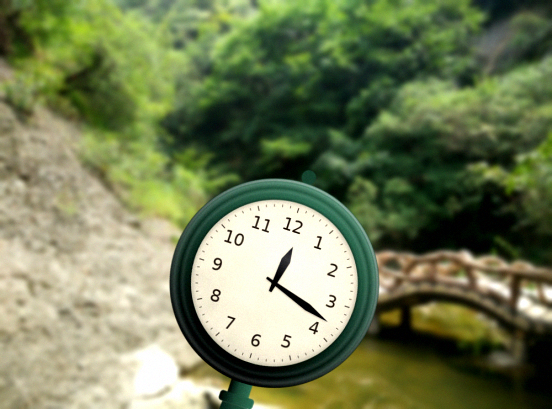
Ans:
h=12 m=18
